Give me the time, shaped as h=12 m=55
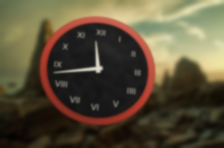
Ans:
h=11 m=43
